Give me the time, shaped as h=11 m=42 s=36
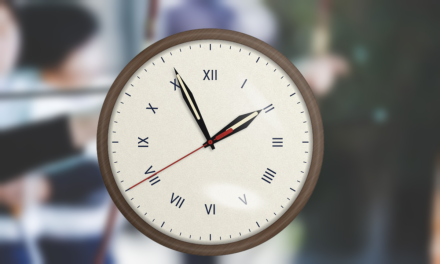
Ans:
h=1 m=55 s=40
